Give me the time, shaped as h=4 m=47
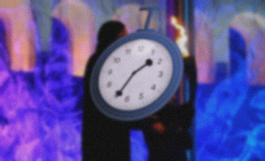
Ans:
h=1 m=34
